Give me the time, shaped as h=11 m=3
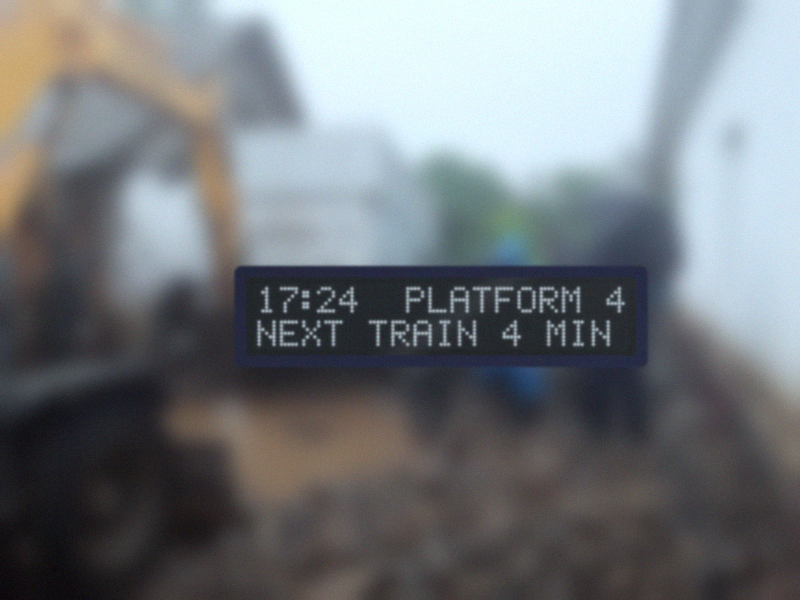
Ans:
h=17 m=24
